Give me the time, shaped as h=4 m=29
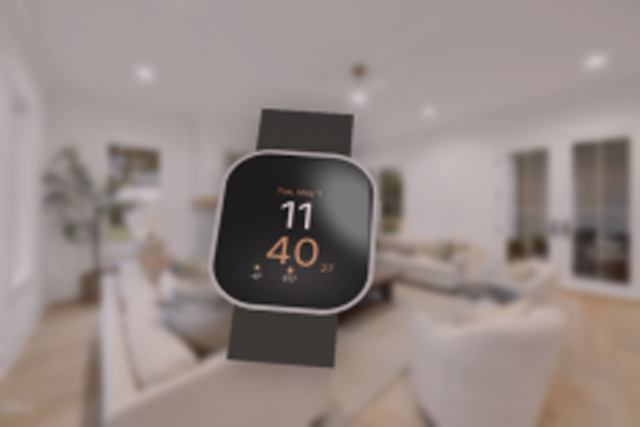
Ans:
h=11 m=40
